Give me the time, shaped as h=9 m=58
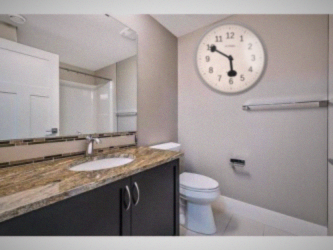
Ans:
h=5 m=50
